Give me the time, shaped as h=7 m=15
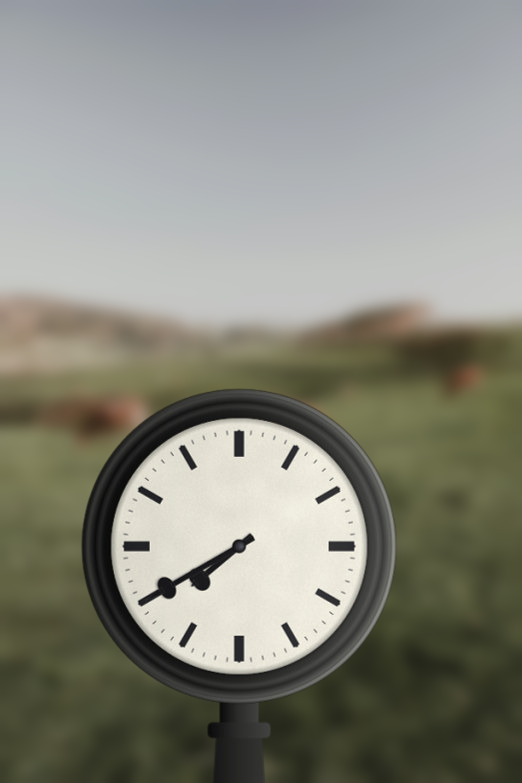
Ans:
h=7 m=40
